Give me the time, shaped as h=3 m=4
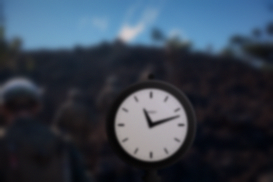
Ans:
h=11 m=12
